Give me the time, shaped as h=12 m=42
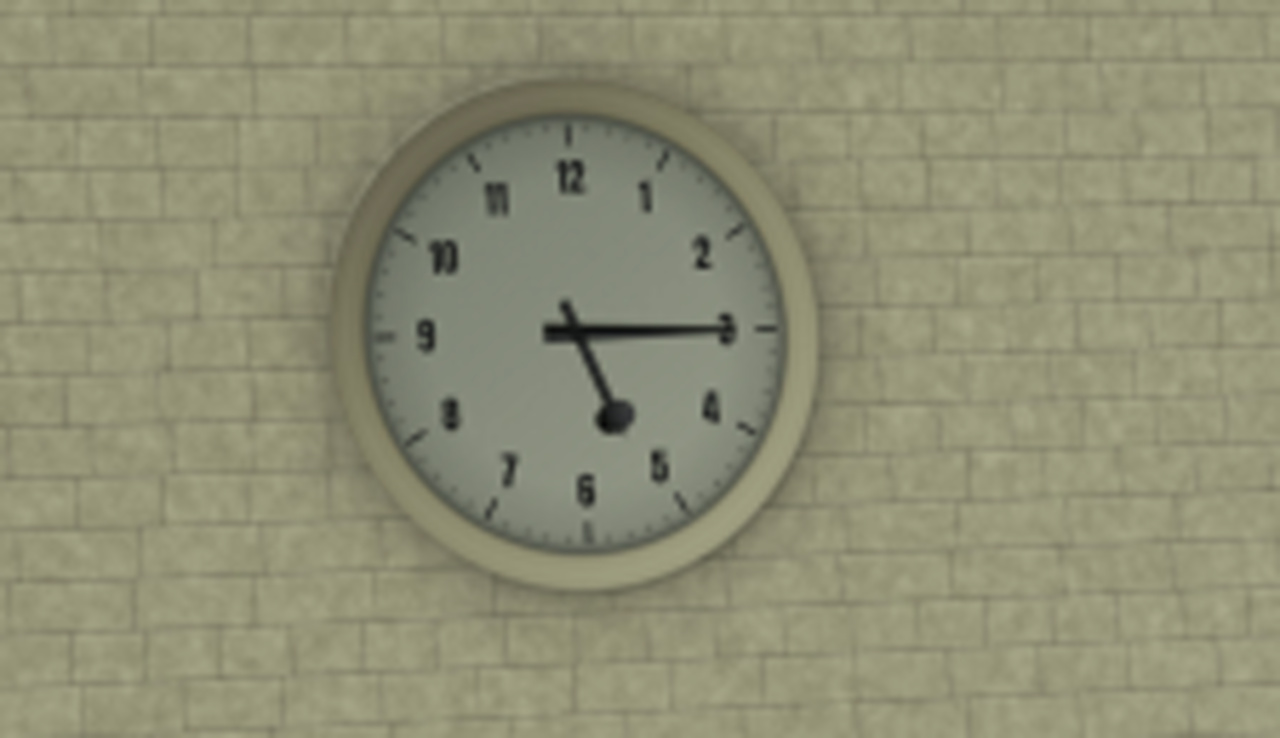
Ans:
h=5 m=15
